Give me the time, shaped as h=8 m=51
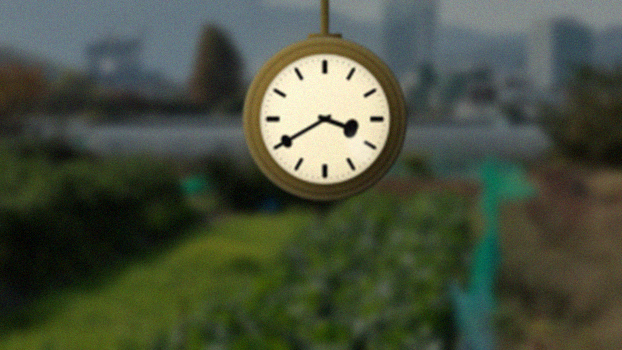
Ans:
h=3 m=40
